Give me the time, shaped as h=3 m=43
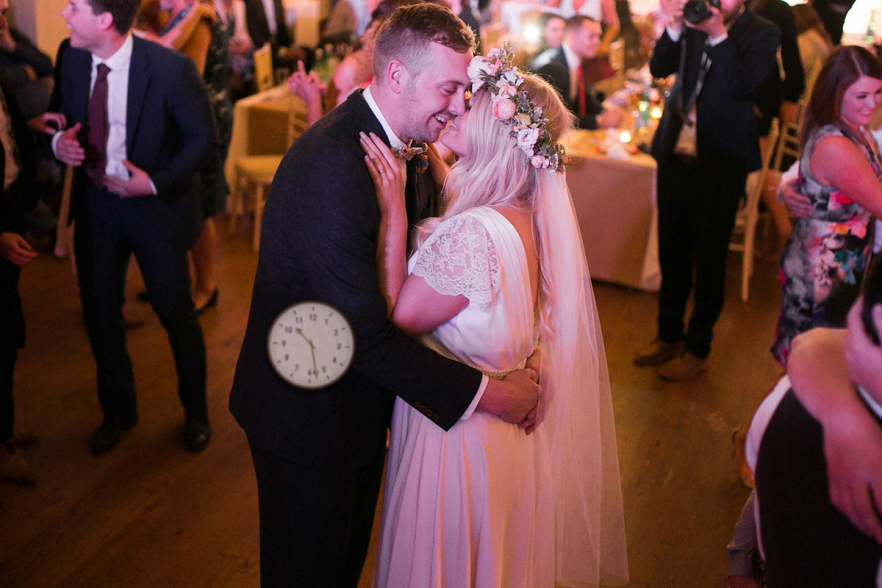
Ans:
h=10 m=28
